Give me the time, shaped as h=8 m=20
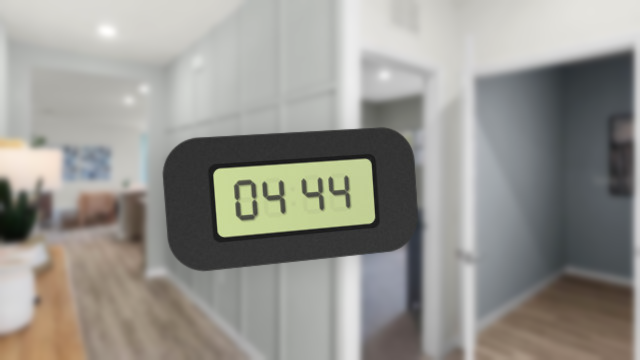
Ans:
h=4 m=44
